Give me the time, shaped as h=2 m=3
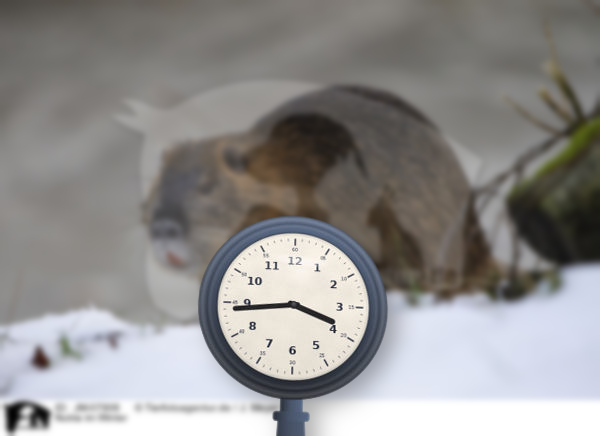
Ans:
h=3 m=44
